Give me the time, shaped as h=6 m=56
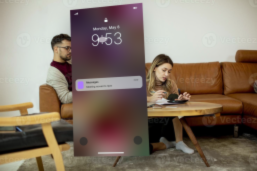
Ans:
h=9 m=53
